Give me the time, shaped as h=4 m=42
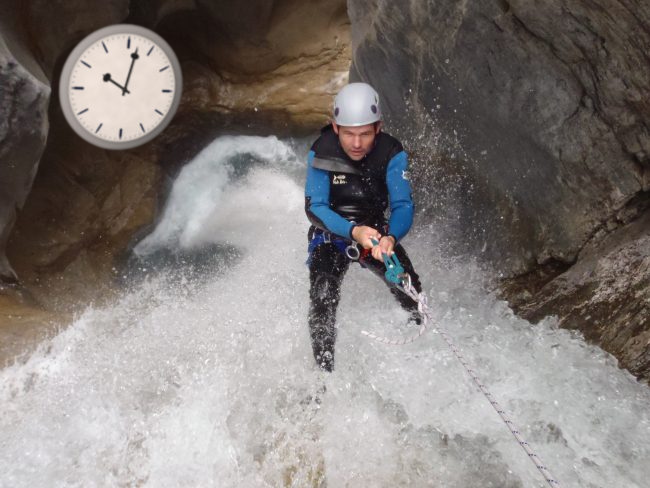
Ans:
h=10 m=2
